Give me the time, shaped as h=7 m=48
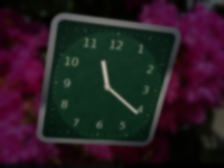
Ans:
h=11 m=21
